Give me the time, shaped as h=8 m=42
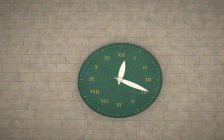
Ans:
h=12 m=19
